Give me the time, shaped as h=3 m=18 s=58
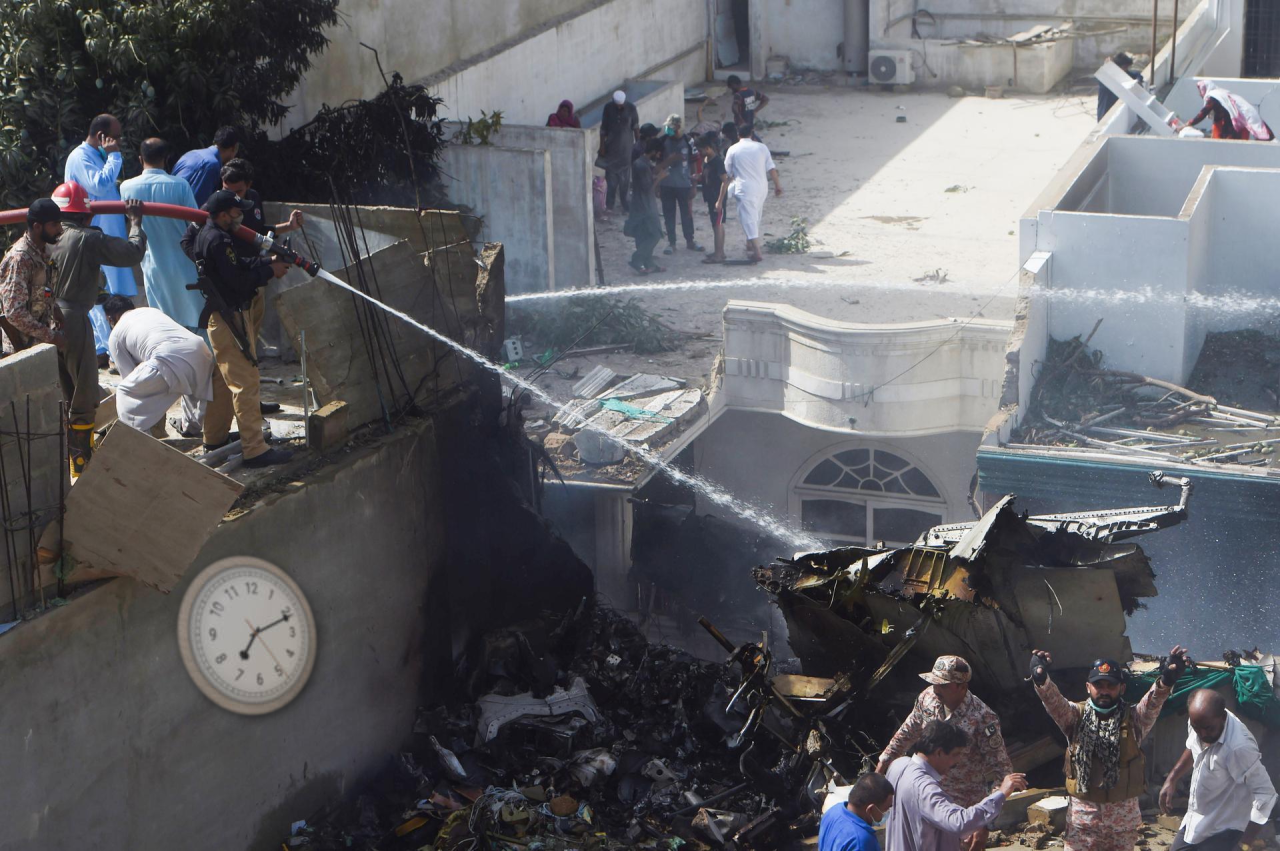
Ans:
h=7 m=11 s=24
